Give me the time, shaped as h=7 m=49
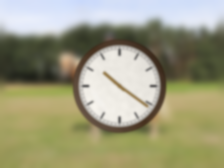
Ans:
h=10 m=21
